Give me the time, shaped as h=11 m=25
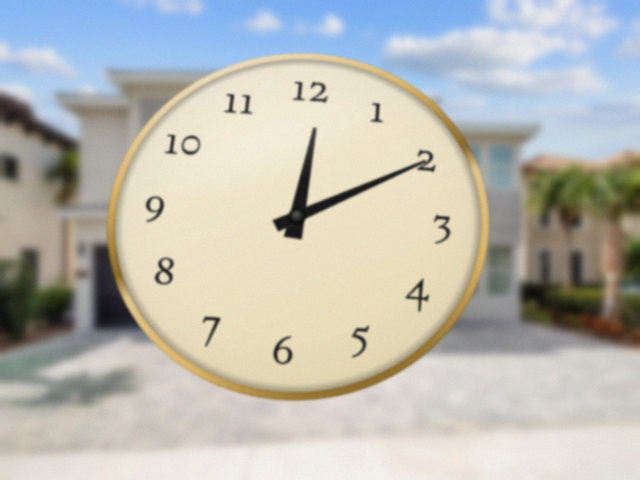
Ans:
h=12 m=10
